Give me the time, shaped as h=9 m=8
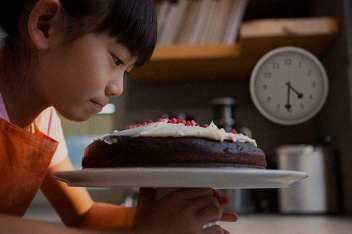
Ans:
h=4 m=31
